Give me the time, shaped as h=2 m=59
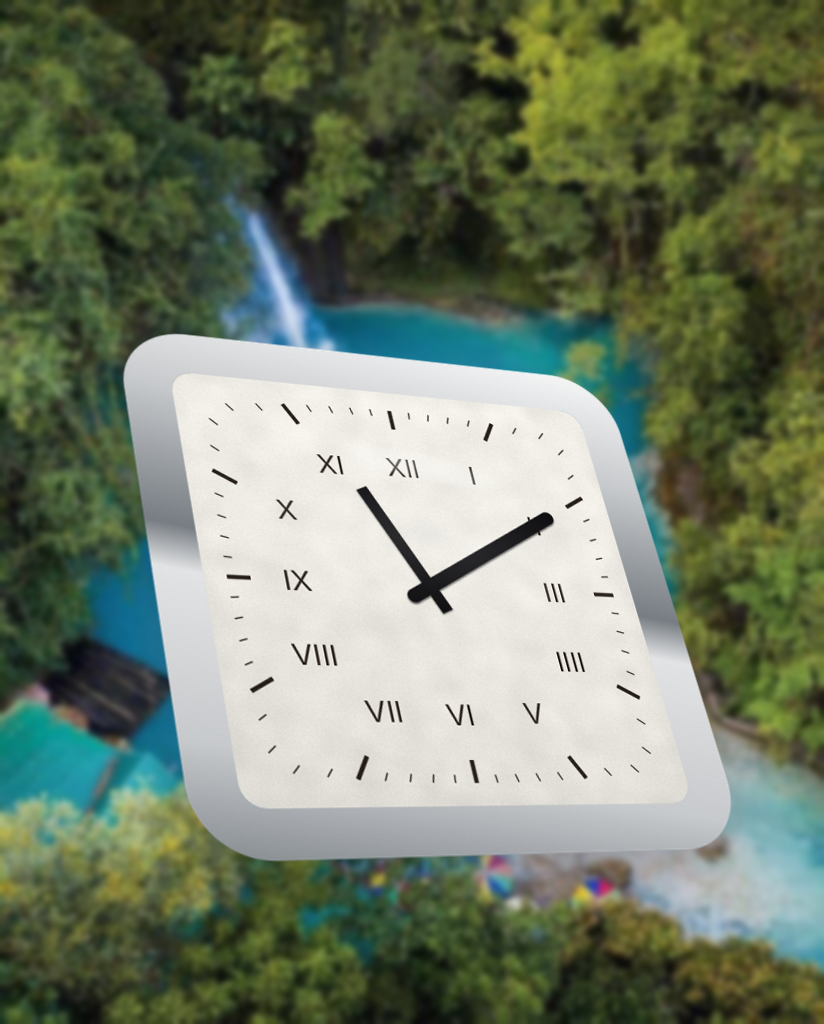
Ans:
h=11 m=10
